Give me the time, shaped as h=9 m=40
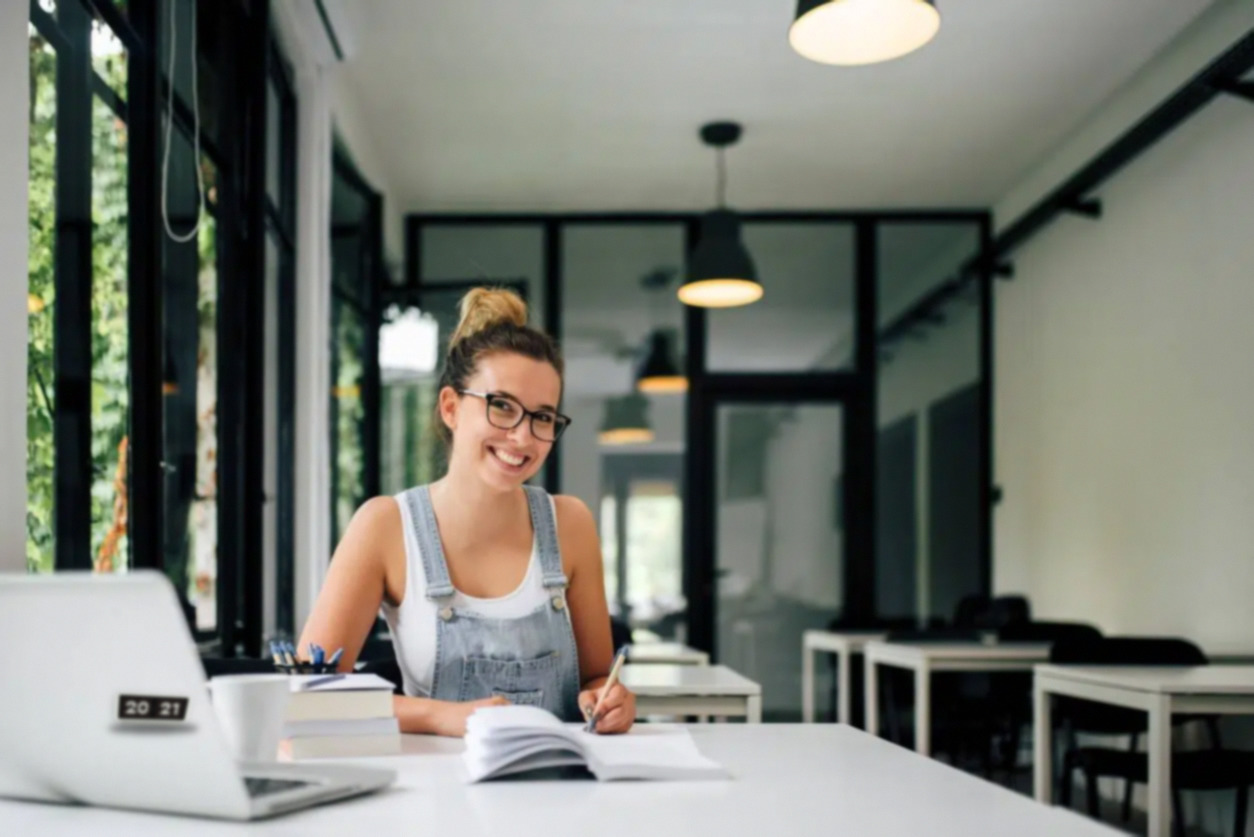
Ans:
h=20 m=21
